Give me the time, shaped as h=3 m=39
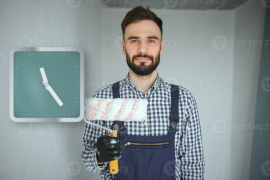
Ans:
h=11 m=24
